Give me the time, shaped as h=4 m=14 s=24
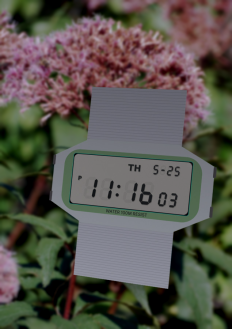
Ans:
h=11 m=16 s=3
